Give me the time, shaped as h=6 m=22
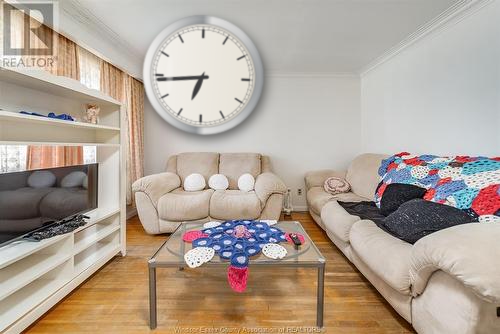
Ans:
h=6 m=44
